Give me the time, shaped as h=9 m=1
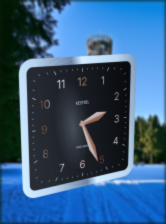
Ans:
h=2 m=26
